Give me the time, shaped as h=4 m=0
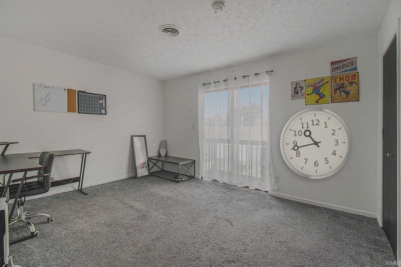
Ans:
h=10 m=43
